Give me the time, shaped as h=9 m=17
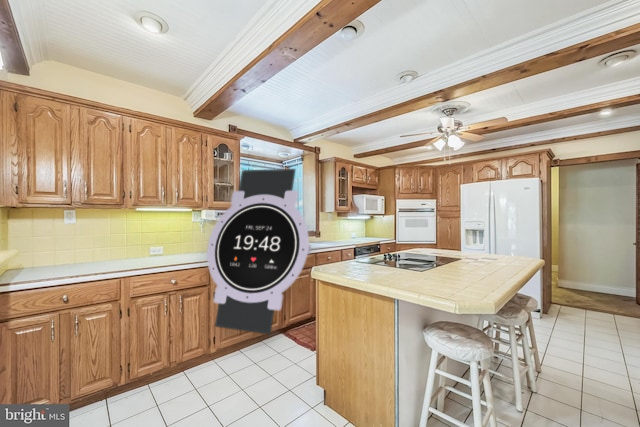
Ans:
h=19 m=48
